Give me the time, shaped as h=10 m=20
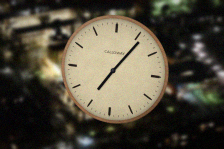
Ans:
h=7 m=6
